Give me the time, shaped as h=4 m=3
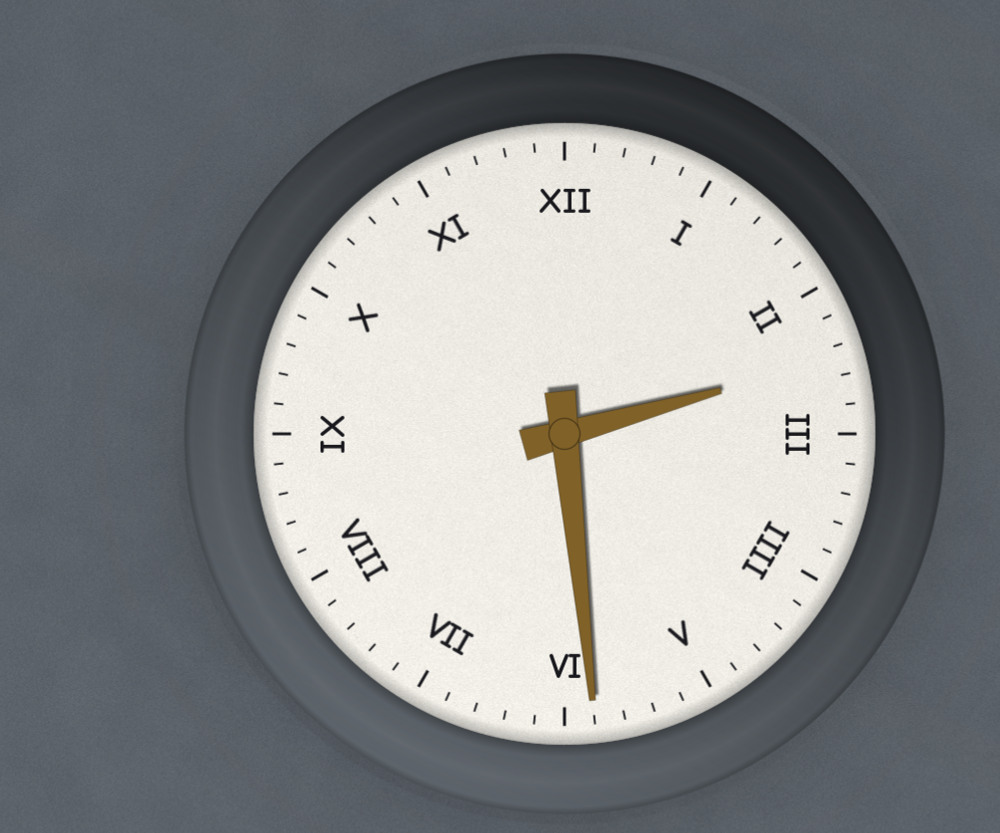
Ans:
h=2 m=29
